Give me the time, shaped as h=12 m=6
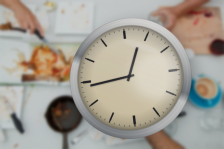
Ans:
h=12 m=44
